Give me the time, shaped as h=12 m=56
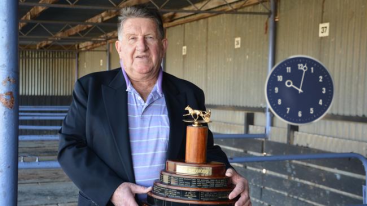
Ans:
h=10 m=2
